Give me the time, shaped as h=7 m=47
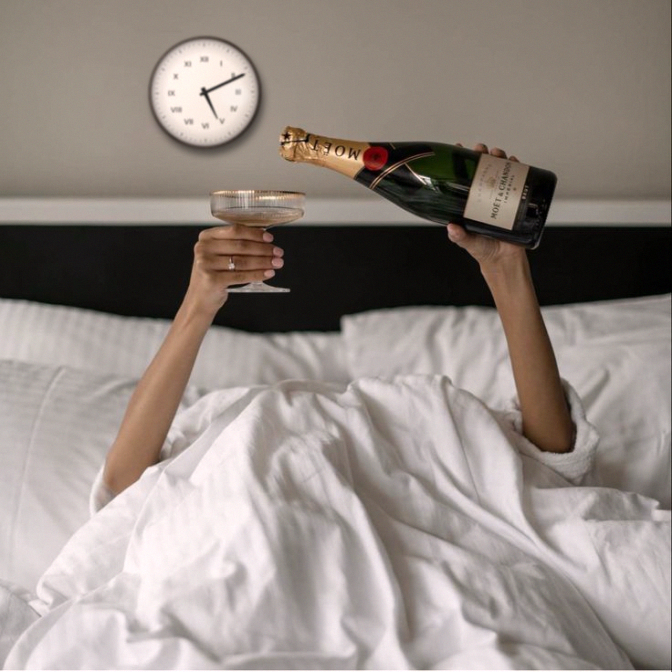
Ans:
h=5 m=11
